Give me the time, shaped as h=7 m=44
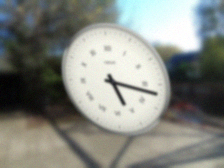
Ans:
h=5 m=17
